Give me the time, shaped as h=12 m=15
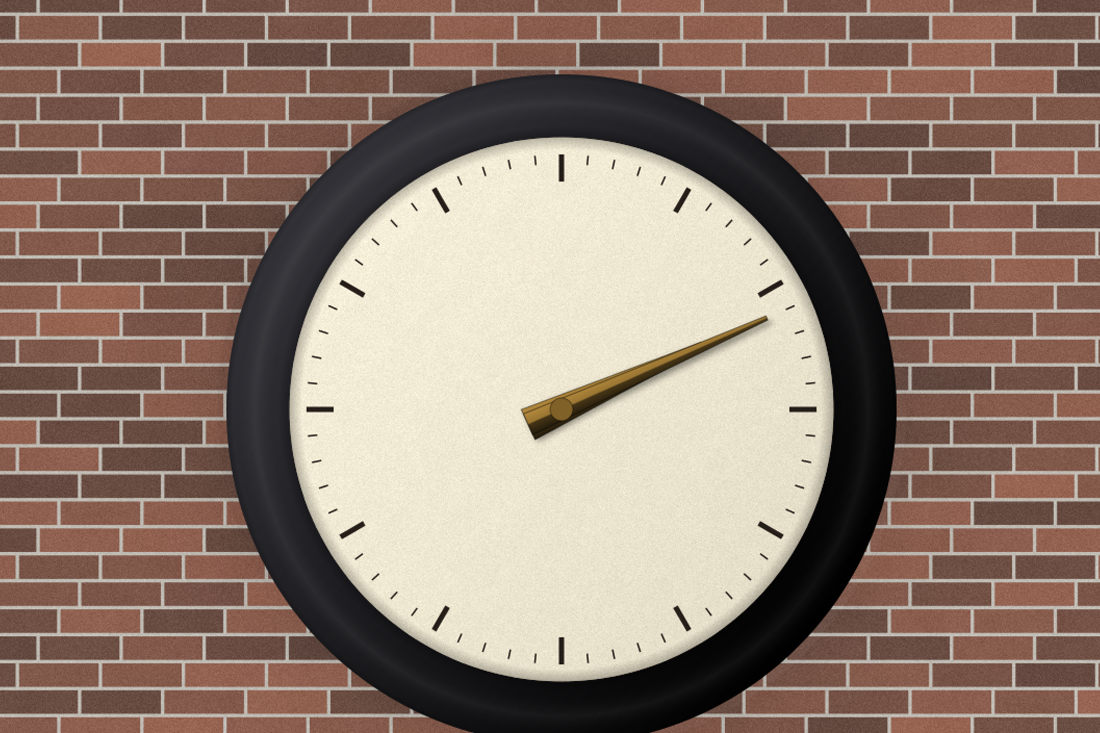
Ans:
h=2 m=11
